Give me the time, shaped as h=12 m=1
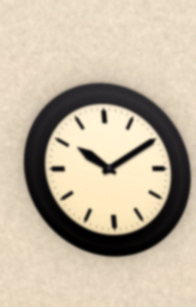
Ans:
h=10 m=10
